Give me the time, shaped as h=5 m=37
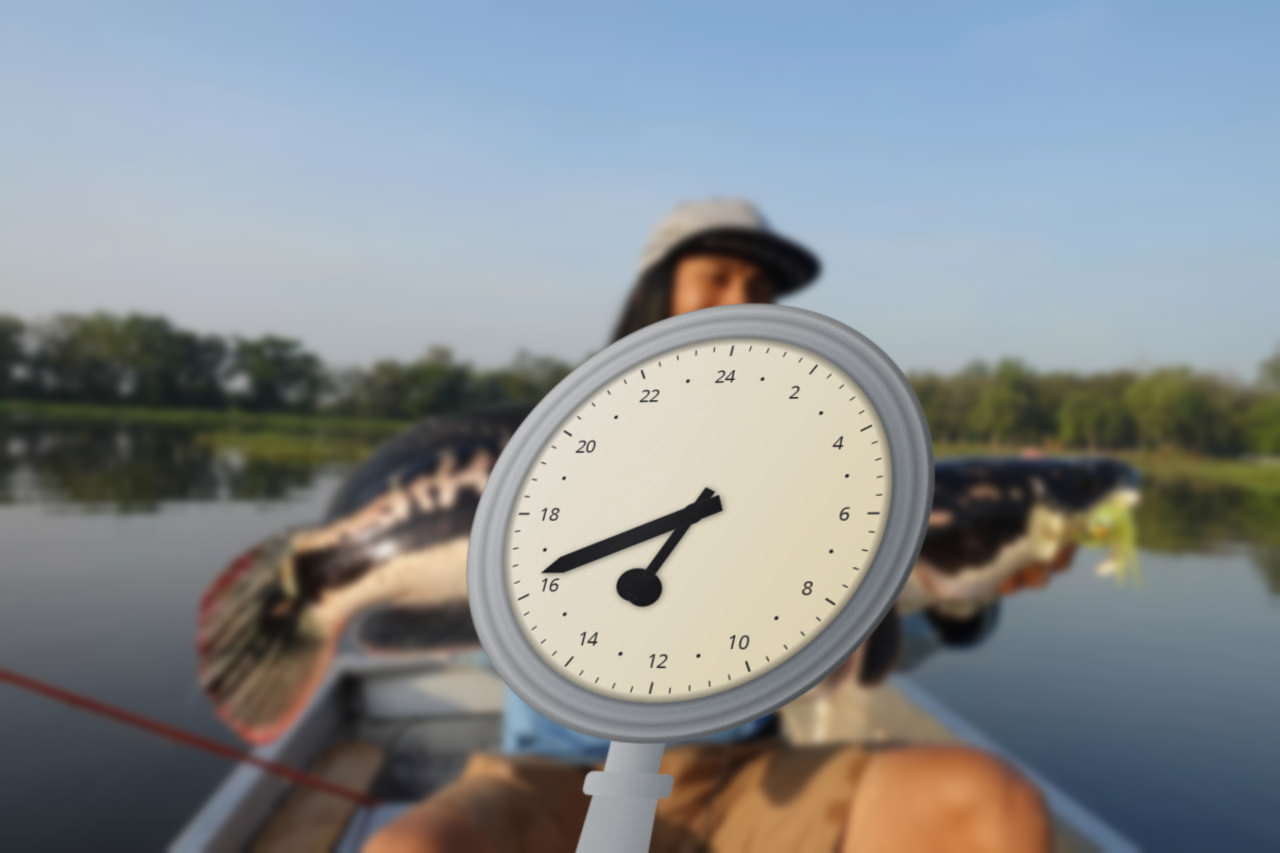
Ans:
h=13 m=41
